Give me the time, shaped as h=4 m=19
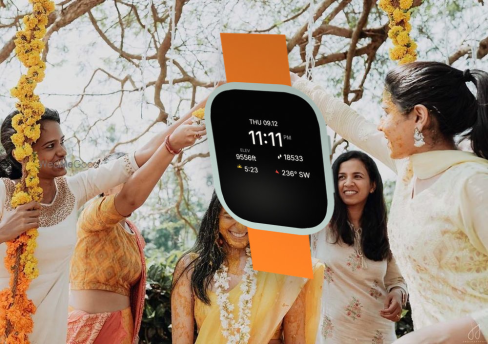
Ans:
h=11 m=11
